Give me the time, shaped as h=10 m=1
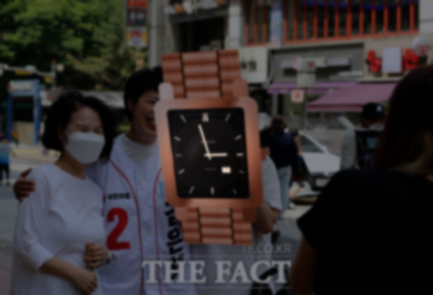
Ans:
h=2 m=58
